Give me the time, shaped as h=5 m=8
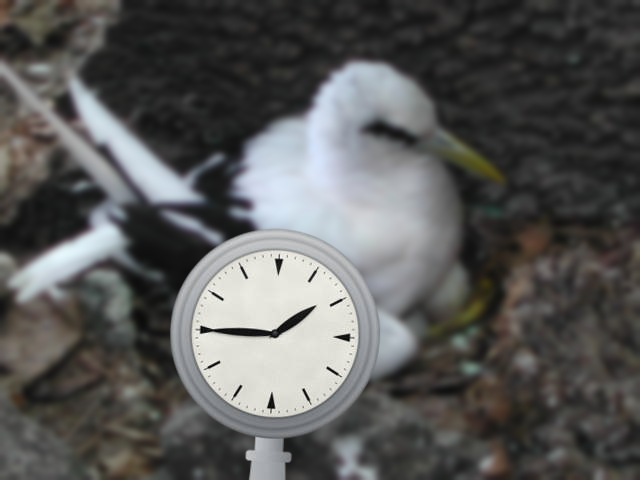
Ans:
h=1 m=45
